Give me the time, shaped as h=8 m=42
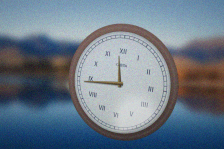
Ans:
h=11 m=44
